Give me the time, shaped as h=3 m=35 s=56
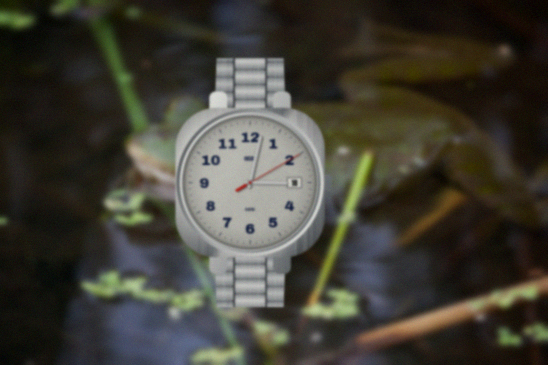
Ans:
h=3 m=2 s=10
